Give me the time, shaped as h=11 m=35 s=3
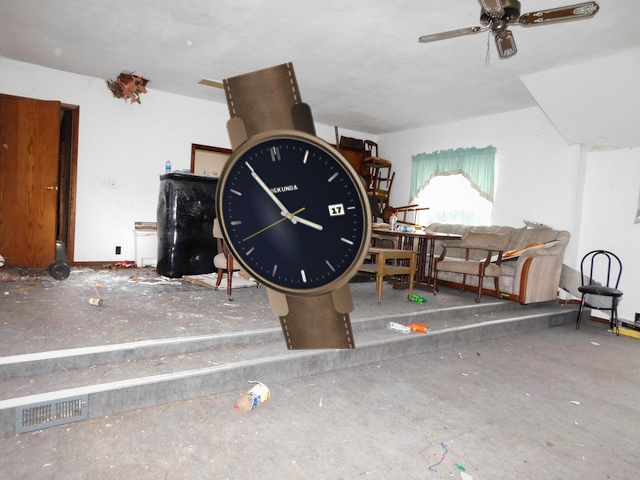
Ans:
h=3 m=54 s=42
